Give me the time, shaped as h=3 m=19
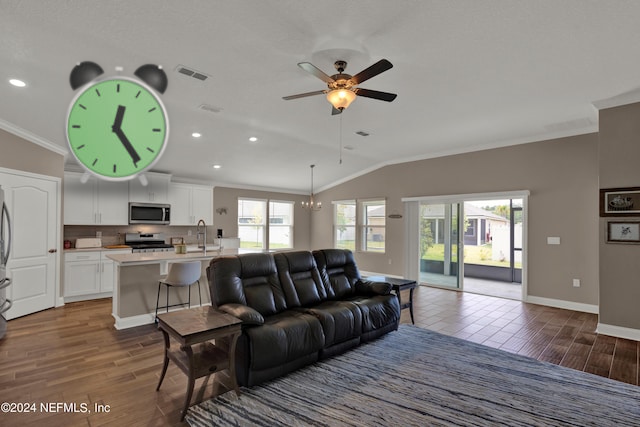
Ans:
h=12 m=24
